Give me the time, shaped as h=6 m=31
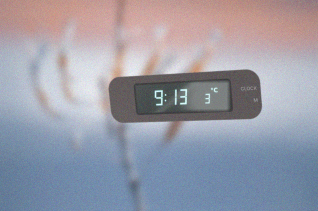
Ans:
h=9 m=13
